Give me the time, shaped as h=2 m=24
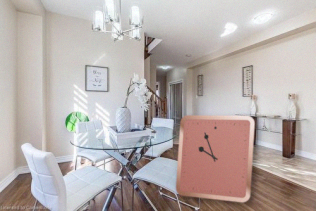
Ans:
h=9 m=56
